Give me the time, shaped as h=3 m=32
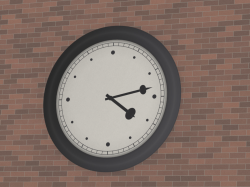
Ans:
h=4 m=13
